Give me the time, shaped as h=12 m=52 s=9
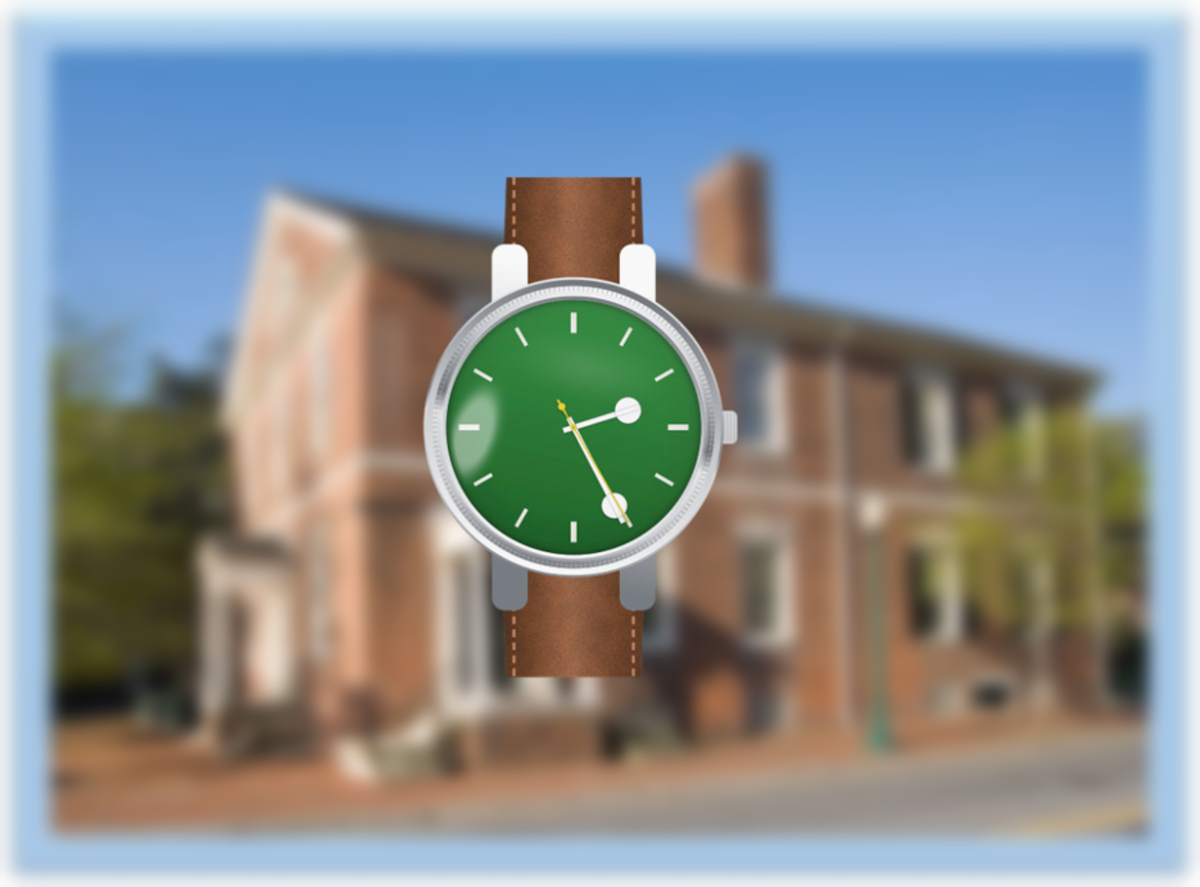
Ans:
h=2 m=25 s=25
